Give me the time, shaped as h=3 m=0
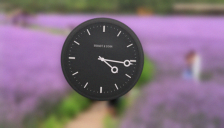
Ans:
h=4 m=16
